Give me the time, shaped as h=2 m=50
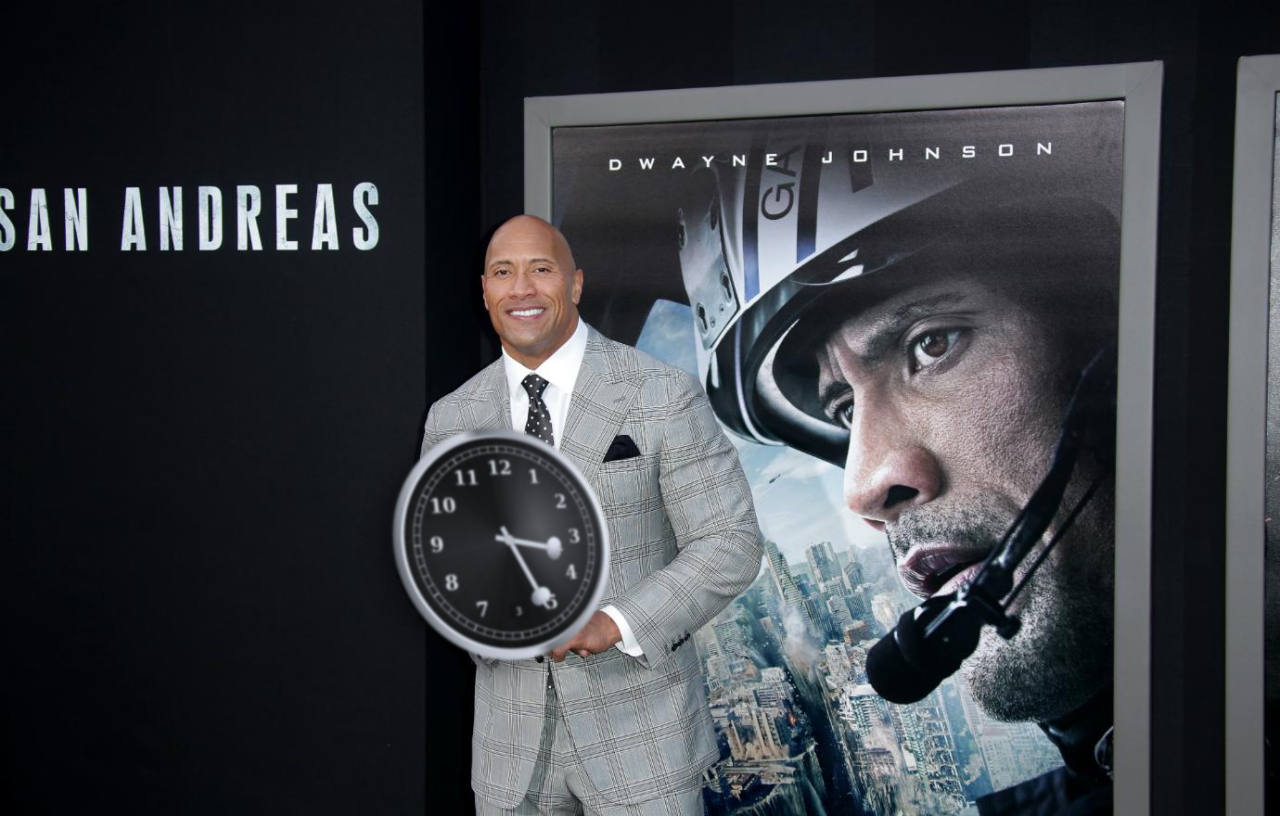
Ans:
h=3 m=26
